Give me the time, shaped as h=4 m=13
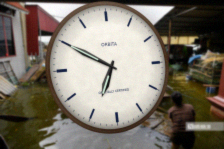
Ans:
h=6 m=50
